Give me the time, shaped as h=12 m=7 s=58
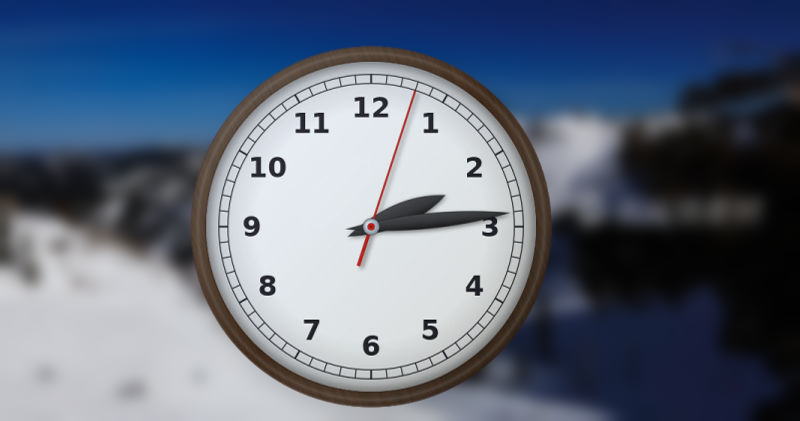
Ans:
h=2 m=14 s=3
